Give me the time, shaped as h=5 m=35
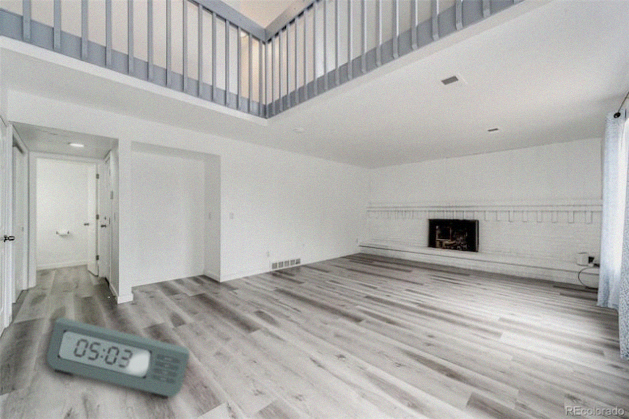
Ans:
h=5 m=3
